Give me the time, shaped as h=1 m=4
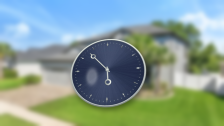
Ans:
h=5 m=53
